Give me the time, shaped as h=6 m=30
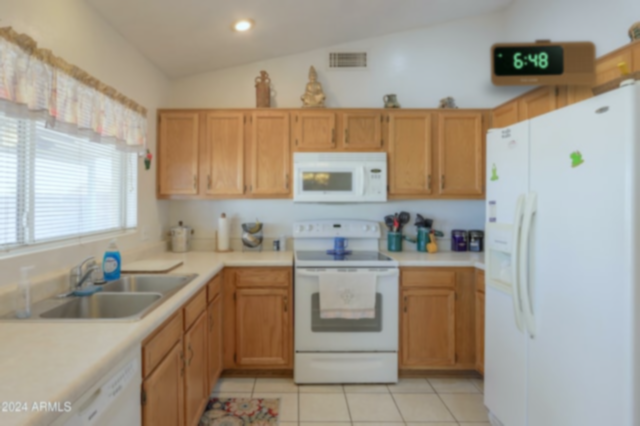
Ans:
h=6 m=48
